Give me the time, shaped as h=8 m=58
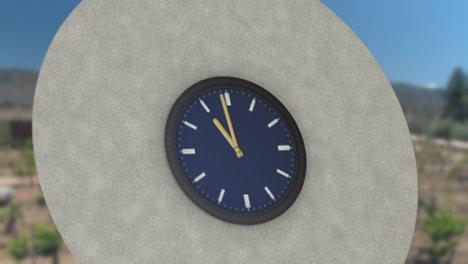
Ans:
h=10 m=59
